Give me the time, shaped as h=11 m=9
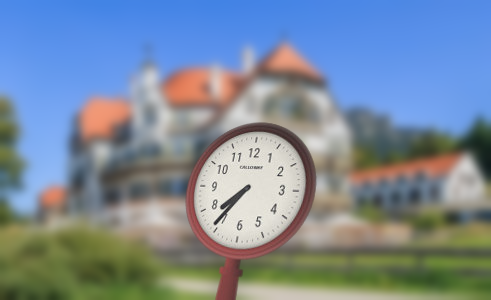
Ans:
h=7 m=36
